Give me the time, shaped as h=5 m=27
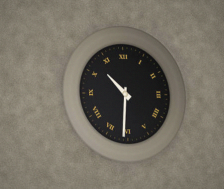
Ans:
h=10 m=31
